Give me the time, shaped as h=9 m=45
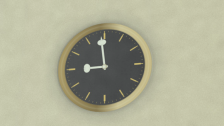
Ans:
h=8 m=59
